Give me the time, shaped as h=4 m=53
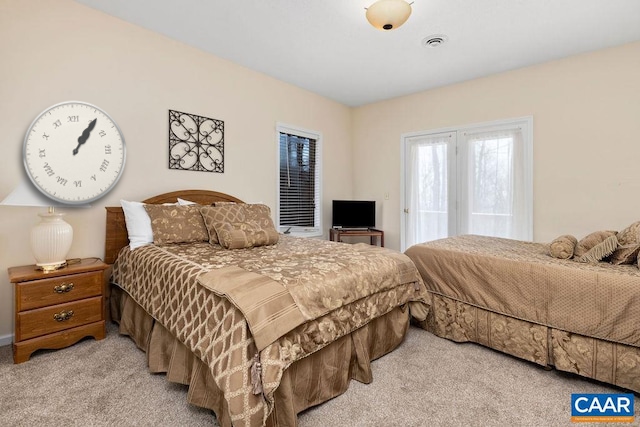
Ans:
h=1 m=6
